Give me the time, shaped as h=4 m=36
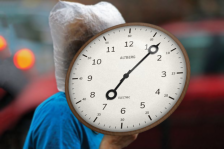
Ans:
h=7 m=7
